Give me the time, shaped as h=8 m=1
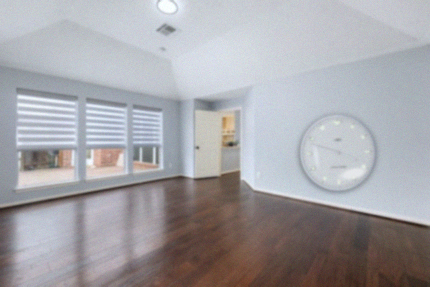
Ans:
h=3 m=48
